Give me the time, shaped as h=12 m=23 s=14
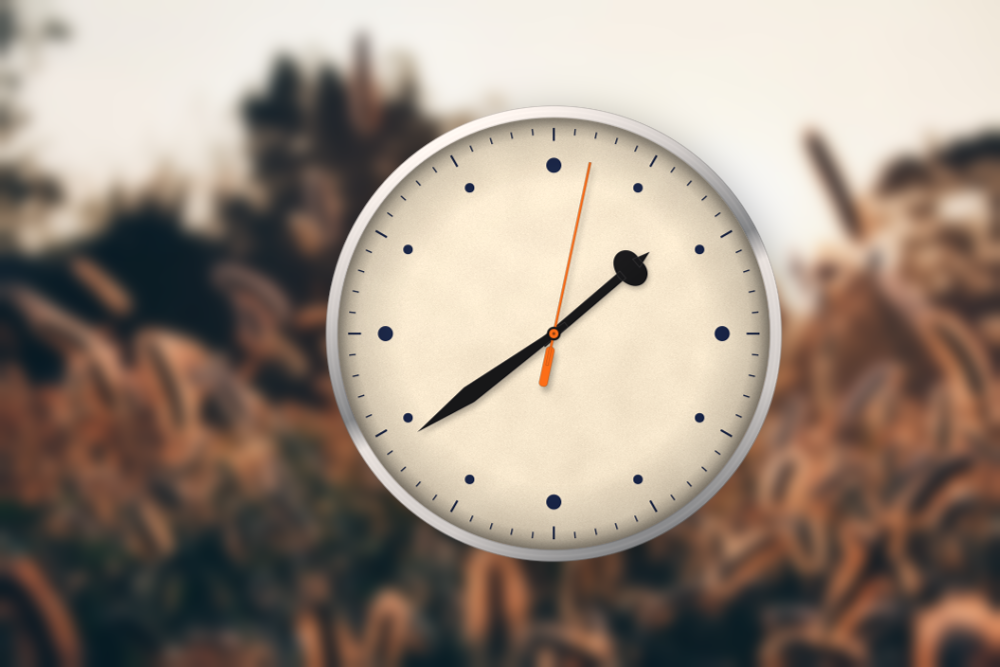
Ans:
h=1 m=39 s=2
